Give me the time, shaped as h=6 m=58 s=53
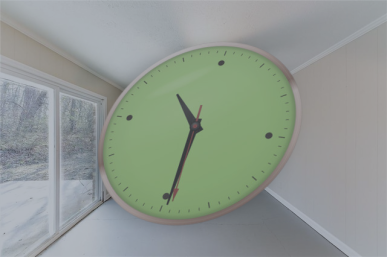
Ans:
h=10 m=29 s=29
